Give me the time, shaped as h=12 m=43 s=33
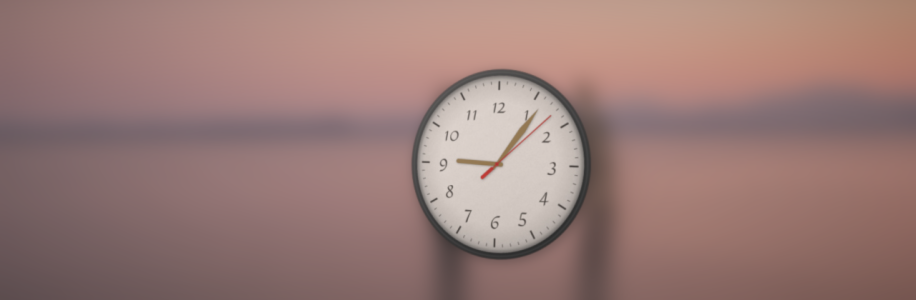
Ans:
h=9 m=6 s=8
